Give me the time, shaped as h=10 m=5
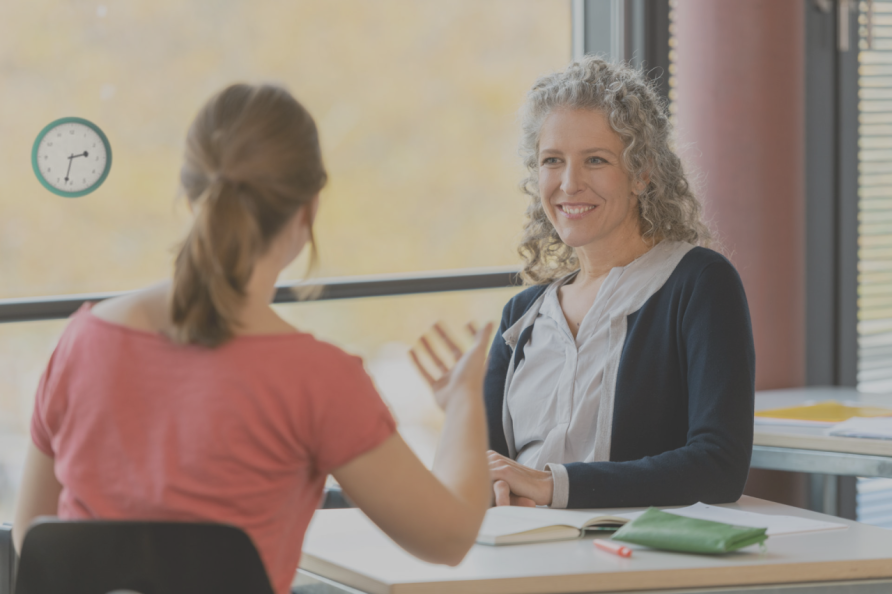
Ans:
h=2 m=32
